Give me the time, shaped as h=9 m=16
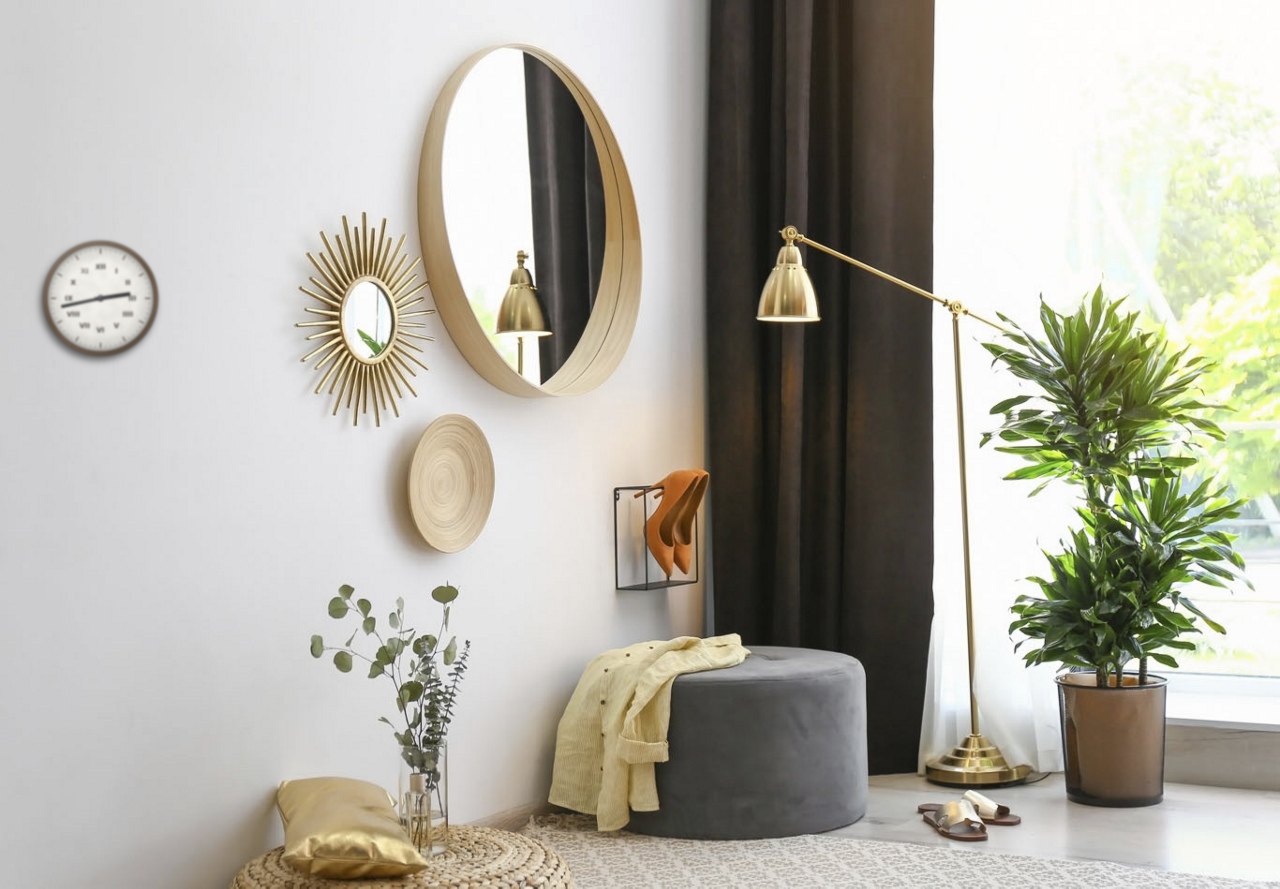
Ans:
h=2 m=43
